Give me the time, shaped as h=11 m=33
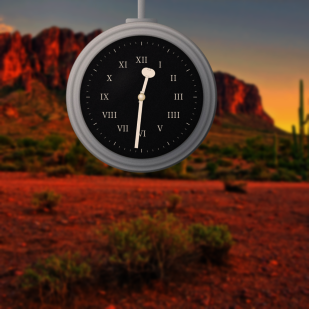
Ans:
h=12 m=31
